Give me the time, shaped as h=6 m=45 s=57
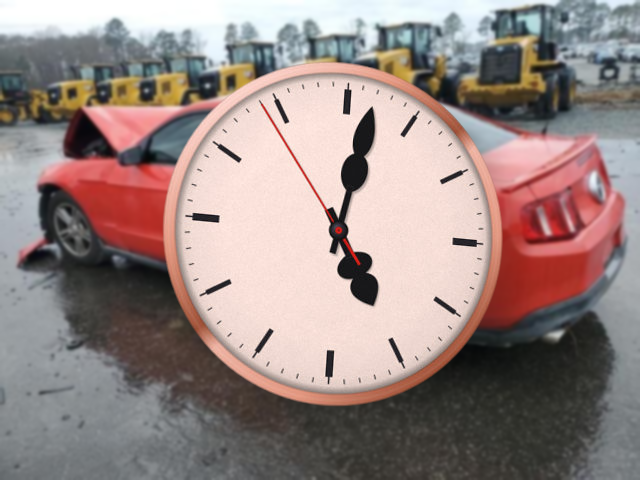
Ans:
h=5 m=1 s=54
